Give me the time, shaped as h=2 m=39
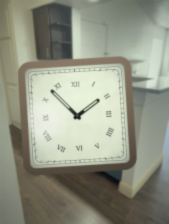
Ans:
h=1 m=53
